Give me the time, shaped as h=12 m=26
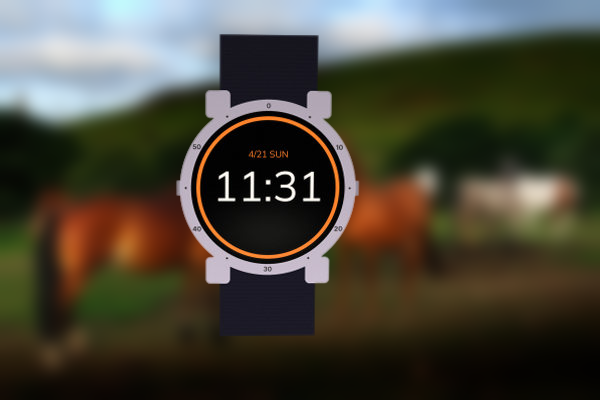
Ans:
h=11 m=31
